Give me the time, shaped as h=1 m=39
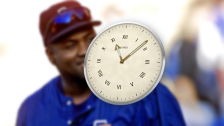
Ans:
h=11 m=8
